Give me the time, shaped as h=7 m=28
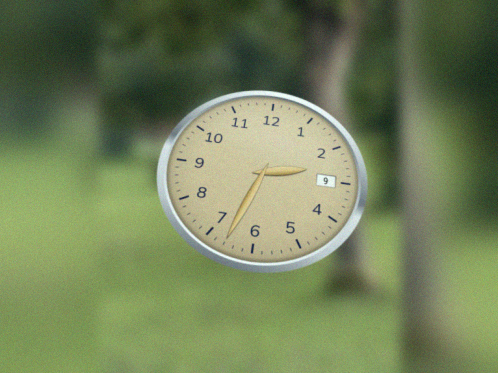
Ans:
h=2 m=33
